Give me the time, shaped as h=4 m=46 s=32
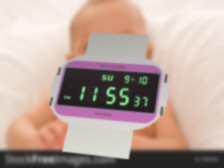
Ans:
h=11 m=55 s=37
